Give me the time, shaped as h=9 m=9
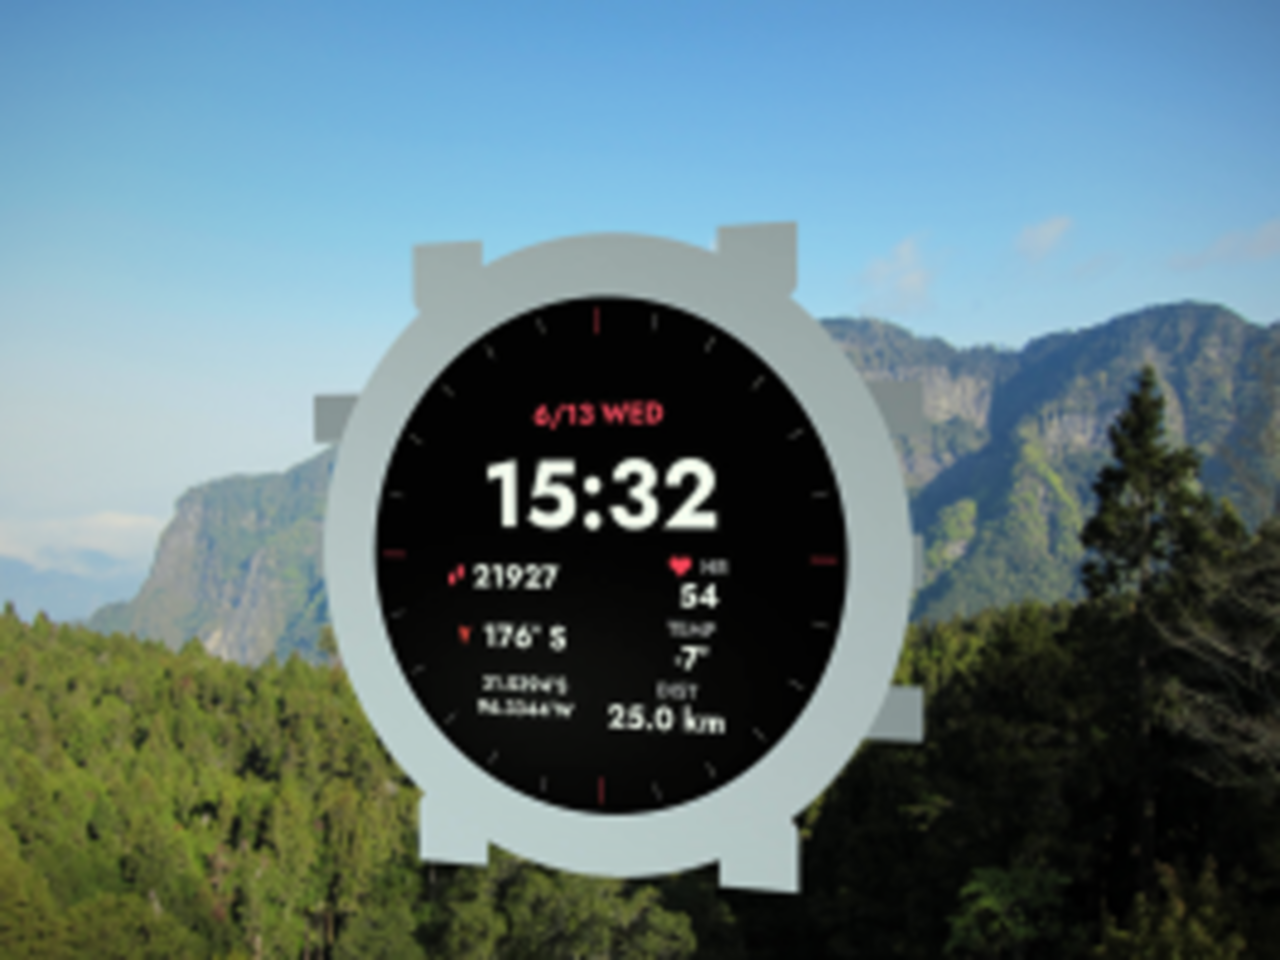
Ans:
h=15 m=32
